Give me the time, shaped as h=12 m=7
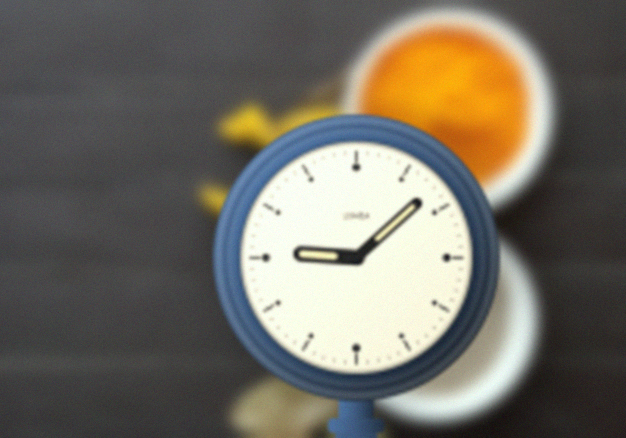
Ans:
h=9 m=8
